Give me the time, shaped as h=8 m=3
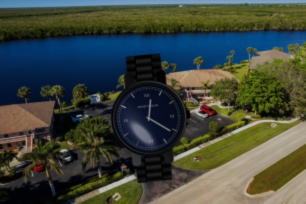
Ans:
h=12 m=21
